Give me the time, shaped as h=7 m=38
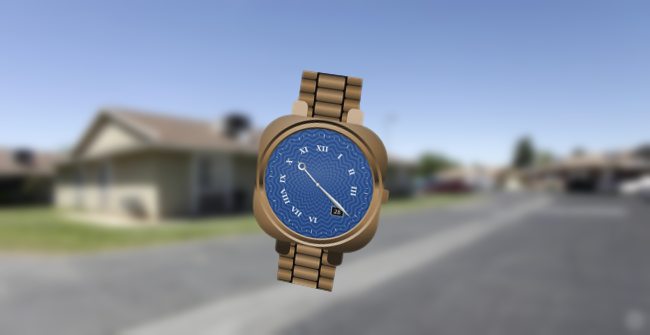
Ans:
h=10 m=21
